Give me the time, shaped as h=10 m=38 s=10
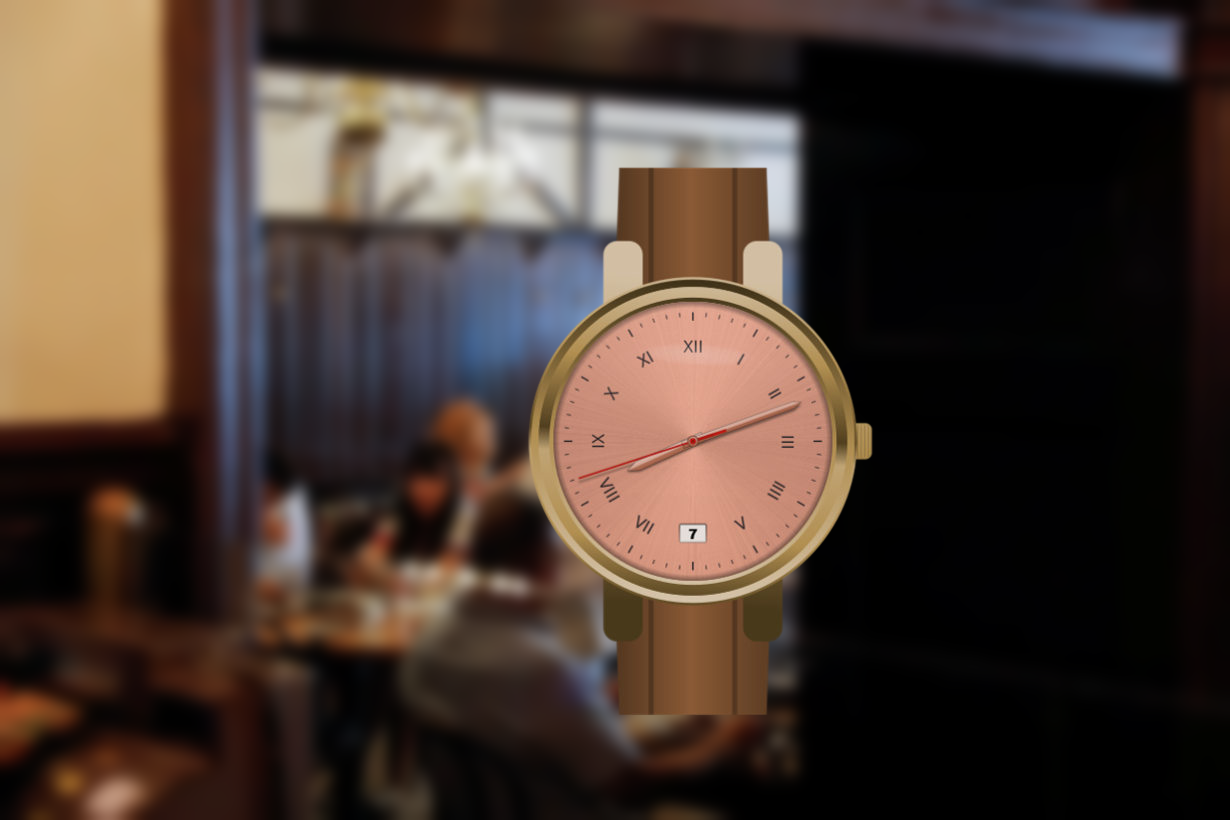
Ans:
h=8 m=11 s=42
